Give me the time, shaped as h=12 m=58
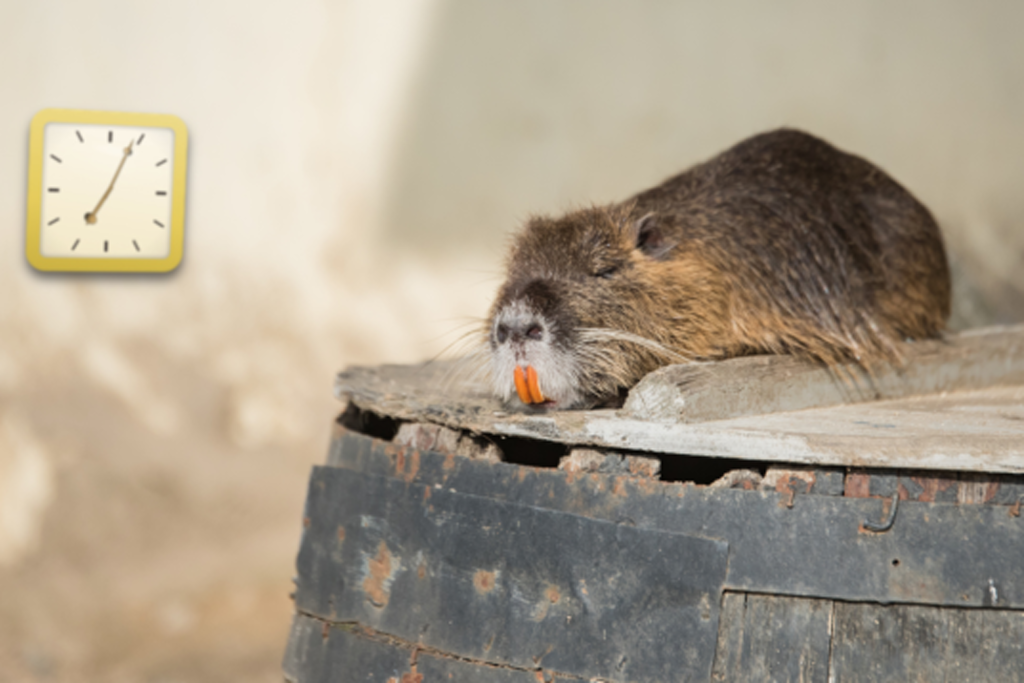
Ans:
h=7 m=4
